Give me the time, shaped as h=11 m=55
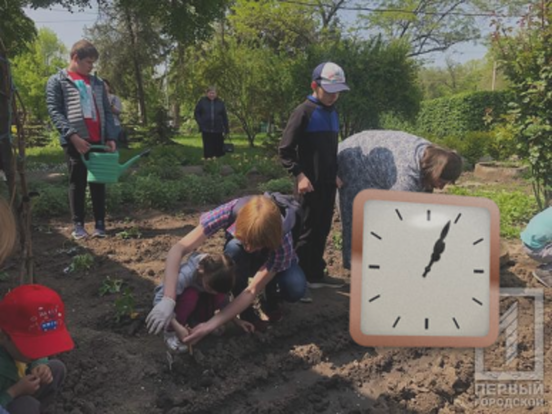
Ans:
h=1 m=4
